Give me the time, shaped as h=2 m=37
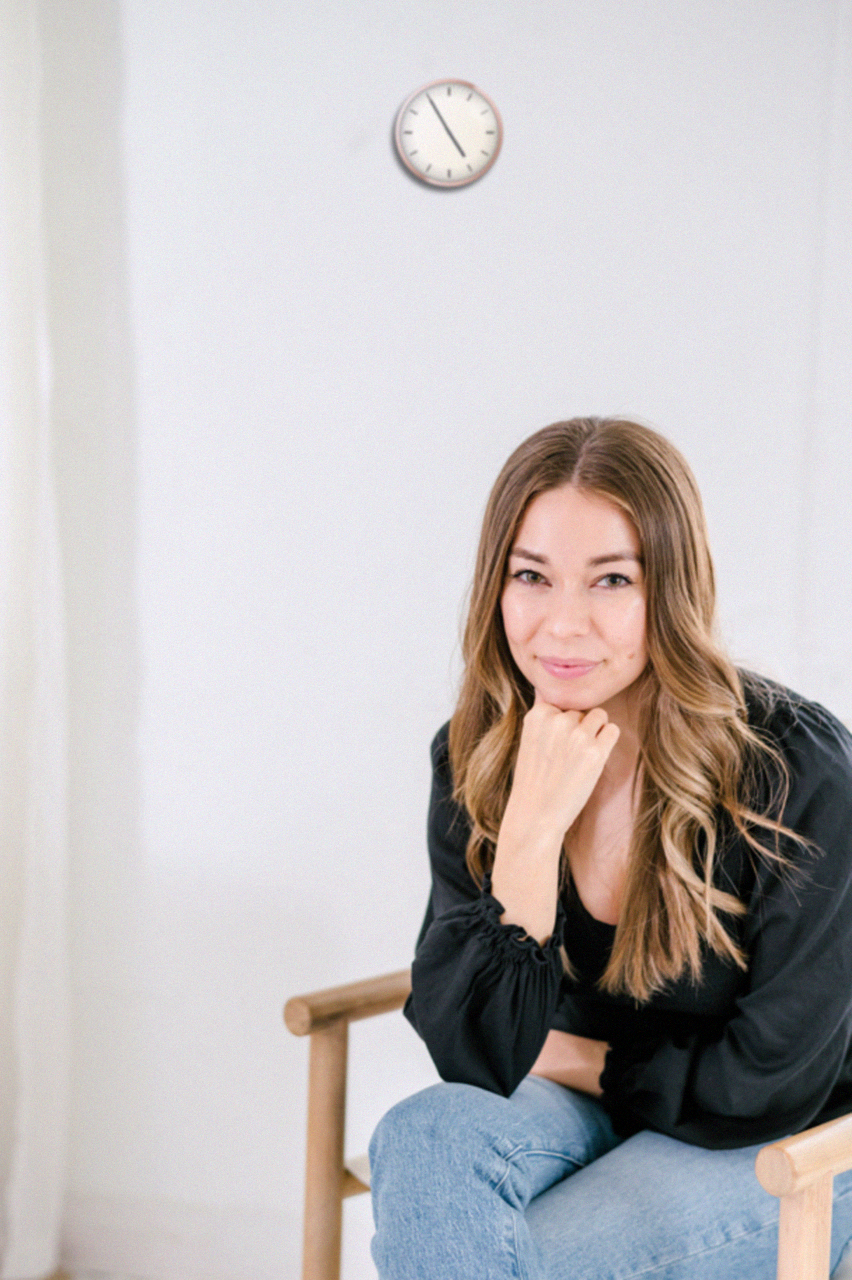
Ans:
h=4 m=55
